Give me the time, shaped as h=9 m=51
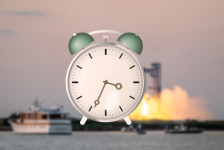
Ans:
h=3 m=34
